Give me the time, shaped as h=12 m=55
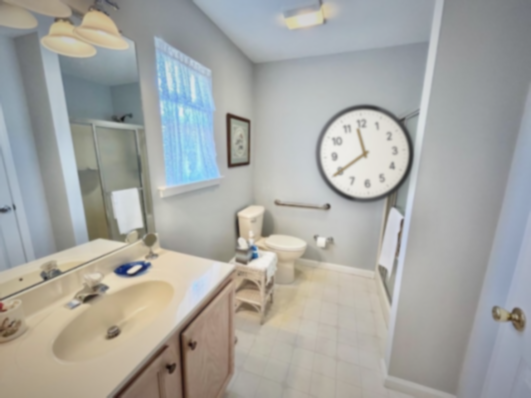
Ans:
h=11 m=40
